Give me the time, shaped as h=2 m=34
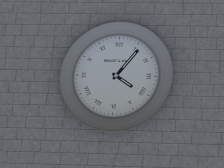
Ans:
h=4 m=6
